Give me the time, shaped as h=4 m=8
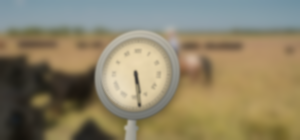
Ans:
h=5 m=28
